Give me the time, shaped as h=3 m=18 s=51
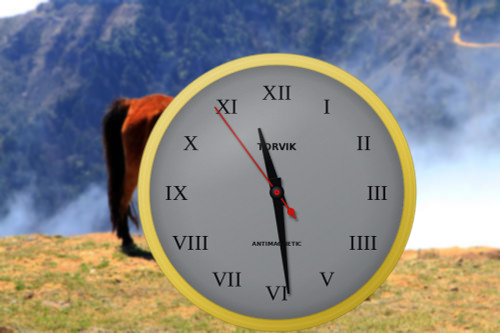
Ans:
h=11 m=28 s=54
